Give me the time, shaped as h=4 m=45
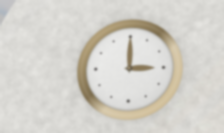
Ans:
h=3 m=0
